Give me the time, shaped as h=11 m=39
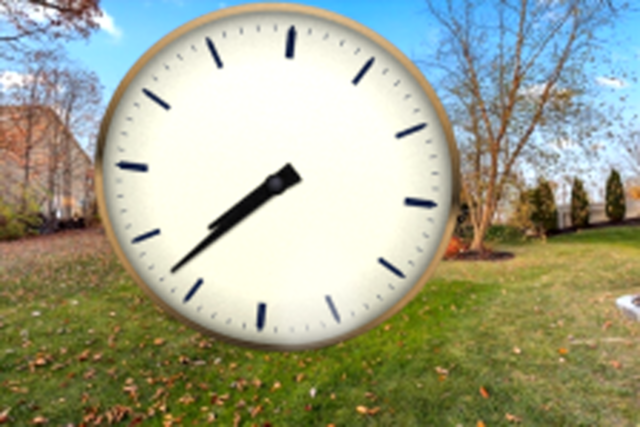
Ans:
h=7 m=37
